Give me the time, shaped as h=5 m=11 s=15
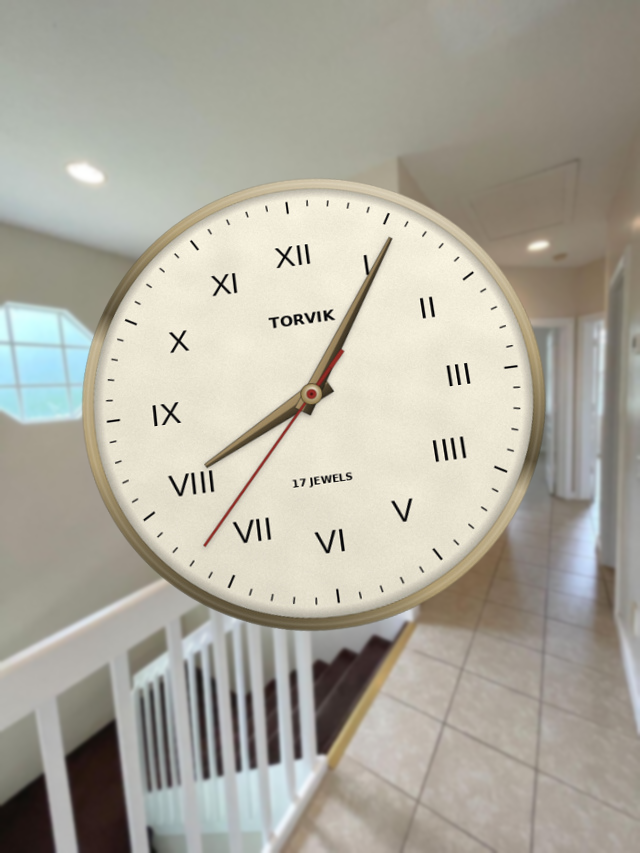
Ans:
h=8 m=5 s=37
